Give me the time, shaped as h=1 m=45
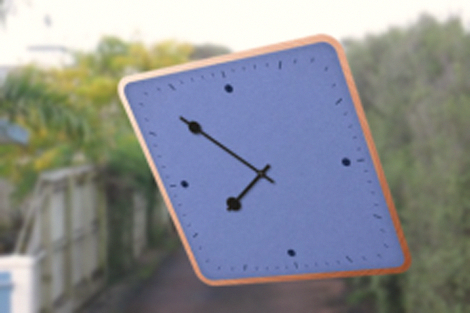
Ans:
h=7 m=53
